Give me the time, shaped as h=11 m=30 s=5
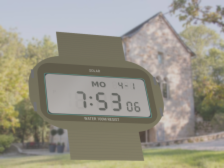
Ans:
h=7 m=53 s=6
